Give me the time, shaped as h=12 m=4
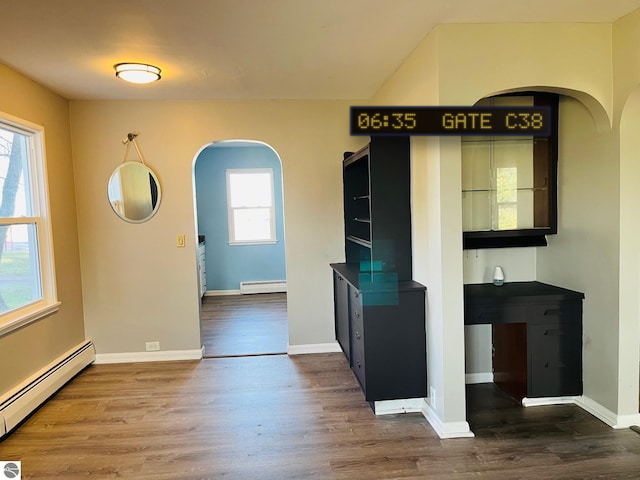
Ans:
h=6 m=35
